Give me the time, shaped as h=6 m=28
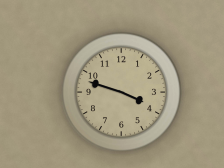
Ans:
h=3 m=48
